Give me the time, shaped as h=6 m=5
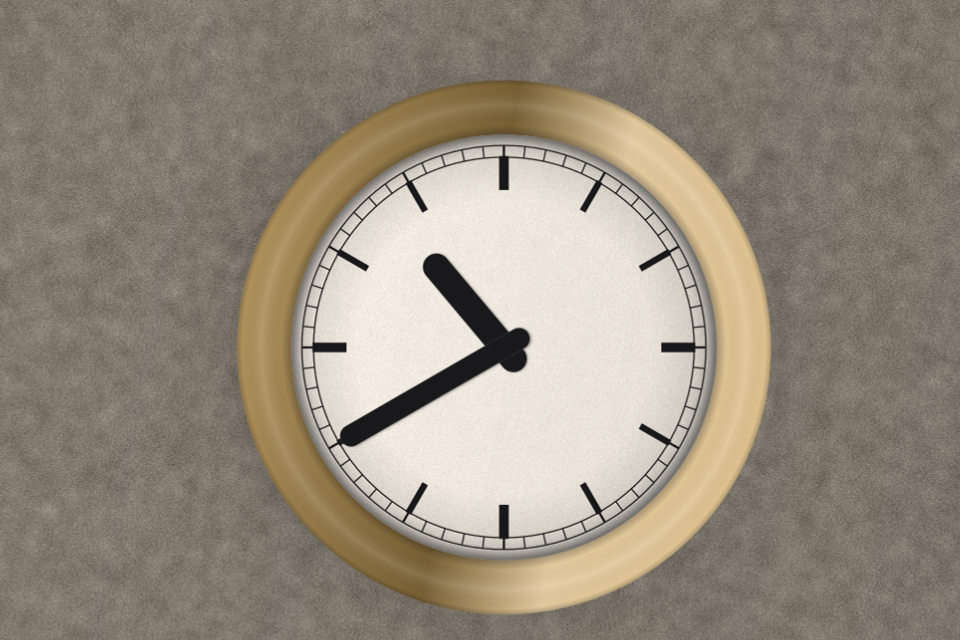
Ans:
h=10 m=40
